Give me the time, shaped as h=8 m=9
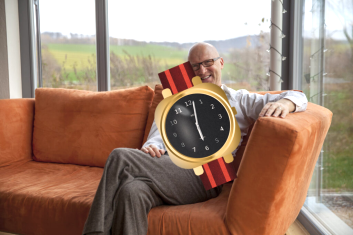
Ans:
h=6 m=2
